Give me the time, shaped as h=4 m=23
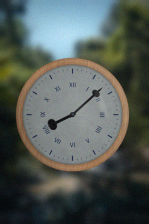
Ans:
h=8 m=8
